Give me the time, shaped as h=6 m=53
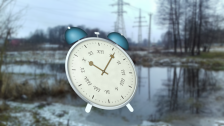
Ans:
h=10 m=6
